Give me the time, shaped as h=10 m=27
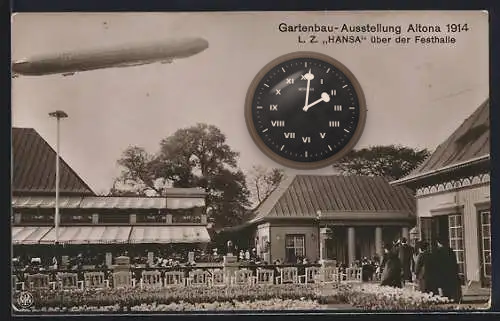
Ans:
h=2 m=1
